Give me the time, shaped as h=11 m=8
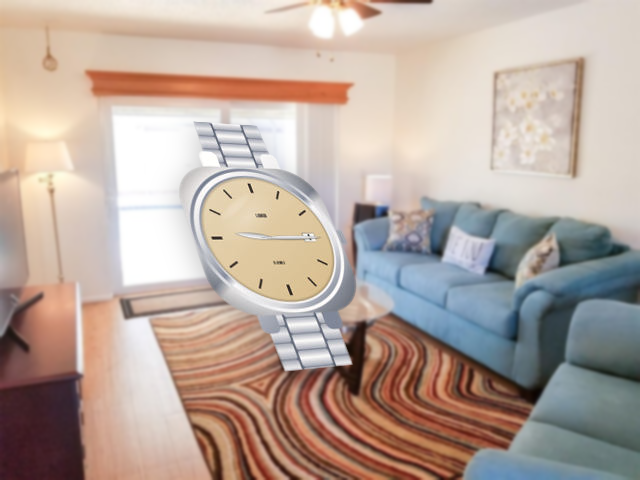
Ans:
h=9 m=15
